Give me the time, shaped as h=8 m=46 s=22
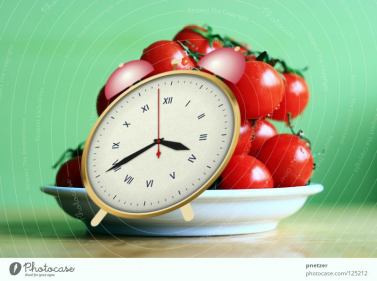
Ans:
h=3 m=39 s=58
